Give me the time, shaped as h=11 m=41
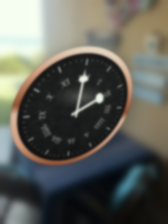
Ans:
h=2 m=0
